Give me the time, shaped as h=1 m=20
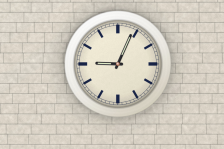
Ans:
h=9 m=4
